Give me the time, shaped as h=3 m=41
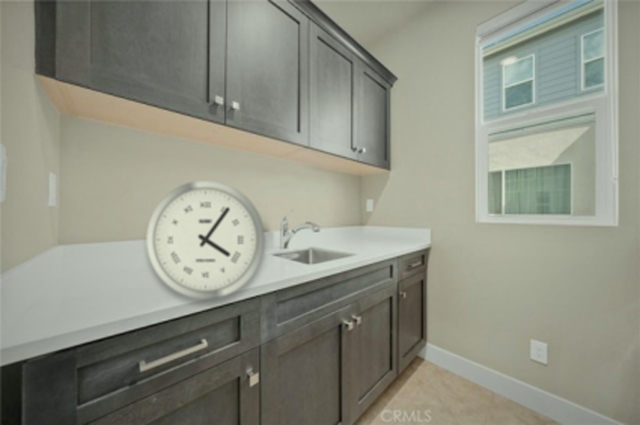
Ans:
h=4 m=6
